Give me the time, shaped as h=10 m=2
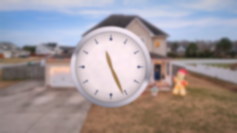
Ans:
h=11 m=26
